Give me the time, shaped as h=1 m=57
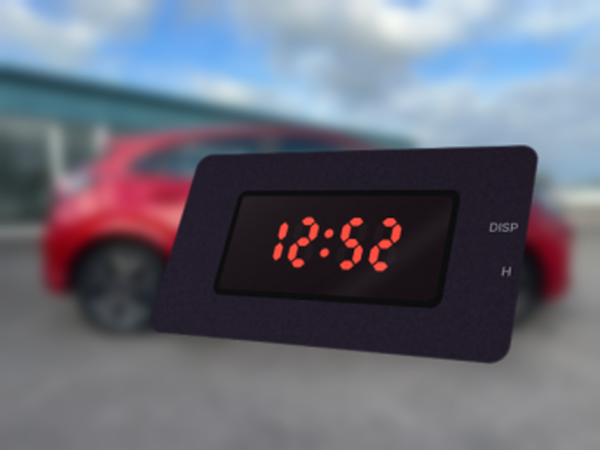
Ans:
h=12 m=52
